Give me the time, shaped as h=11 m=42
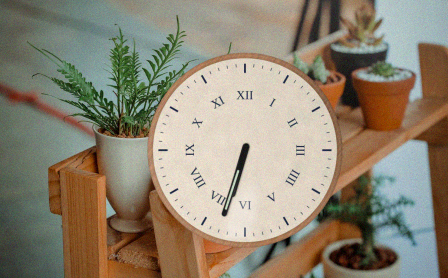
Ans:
h=6 m=33
